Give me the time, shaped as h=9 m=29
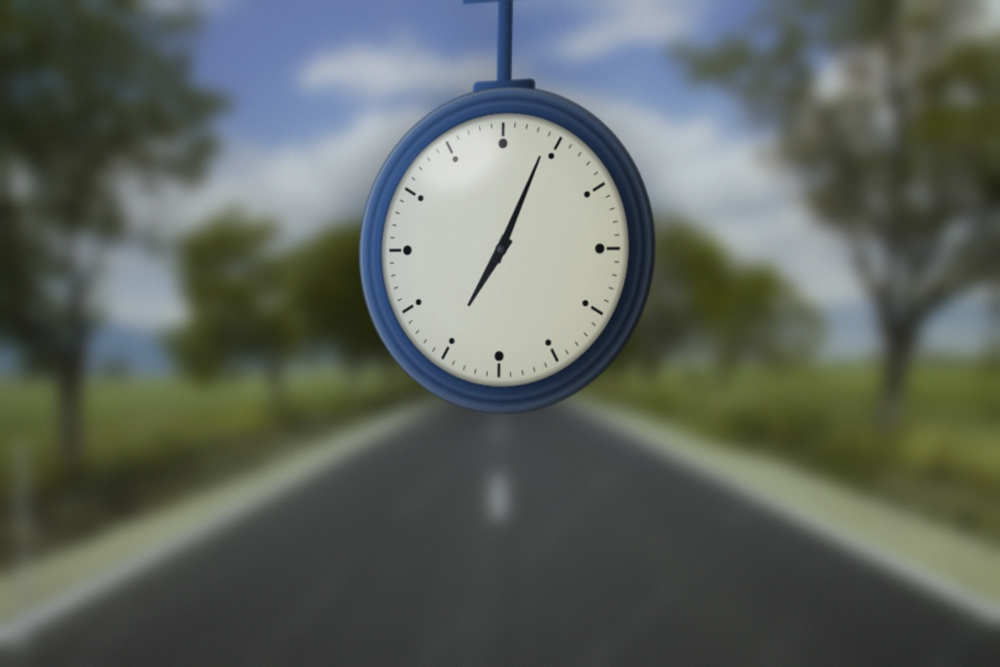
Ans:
h=7 m=4
